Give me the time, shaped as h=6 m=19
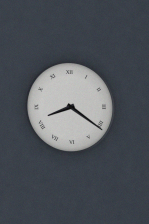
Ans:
h=8 m=21
